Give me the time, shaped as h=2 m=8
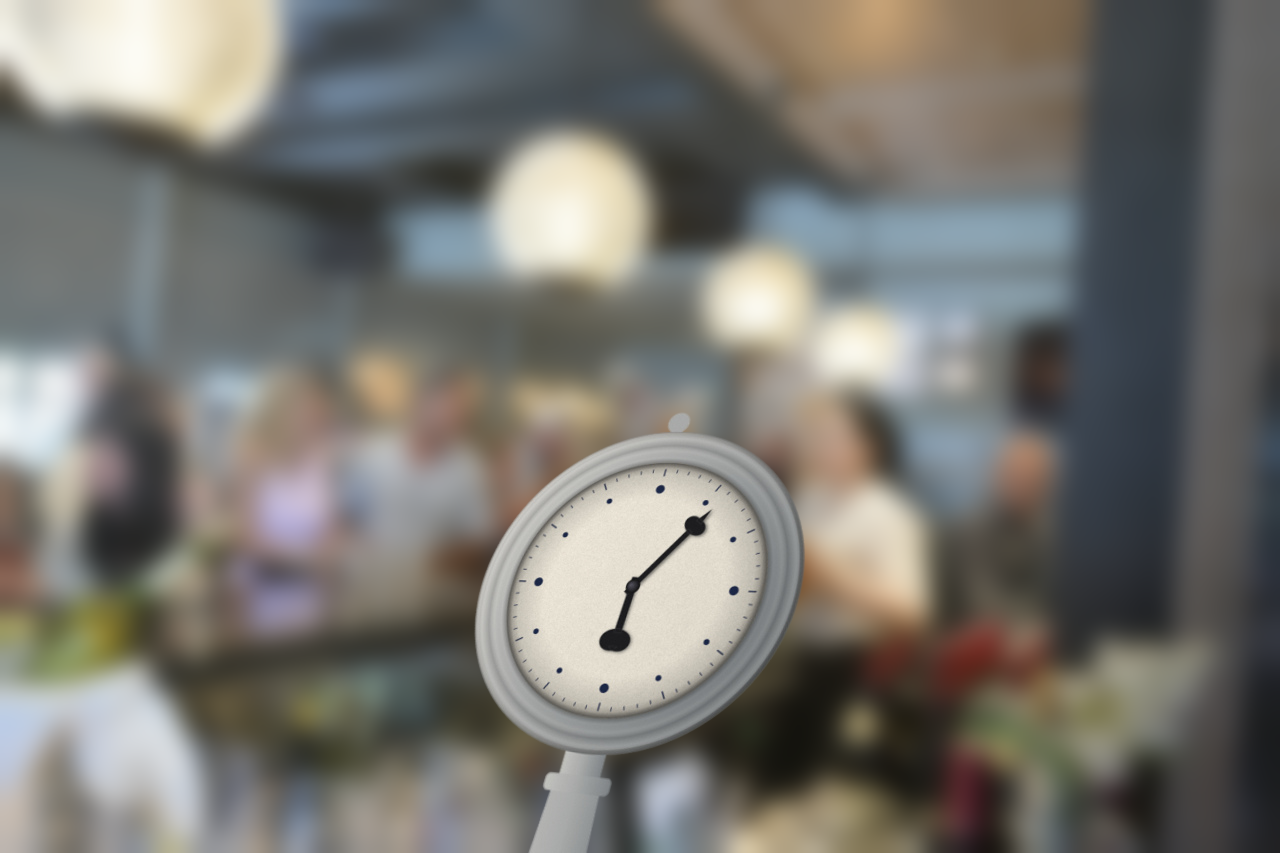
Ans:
h=6 m=6
